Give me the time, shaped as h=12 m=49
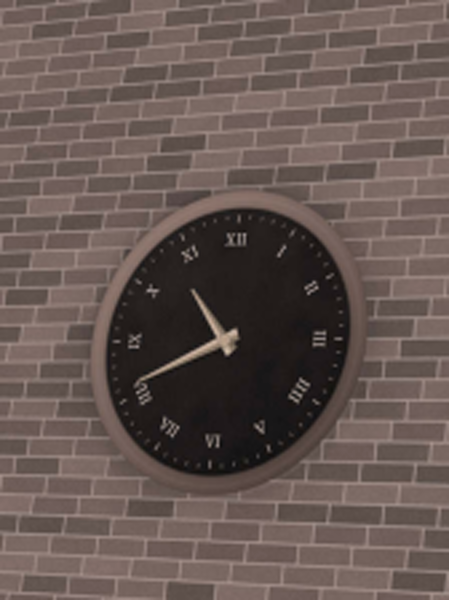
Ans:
h=10 m=41
